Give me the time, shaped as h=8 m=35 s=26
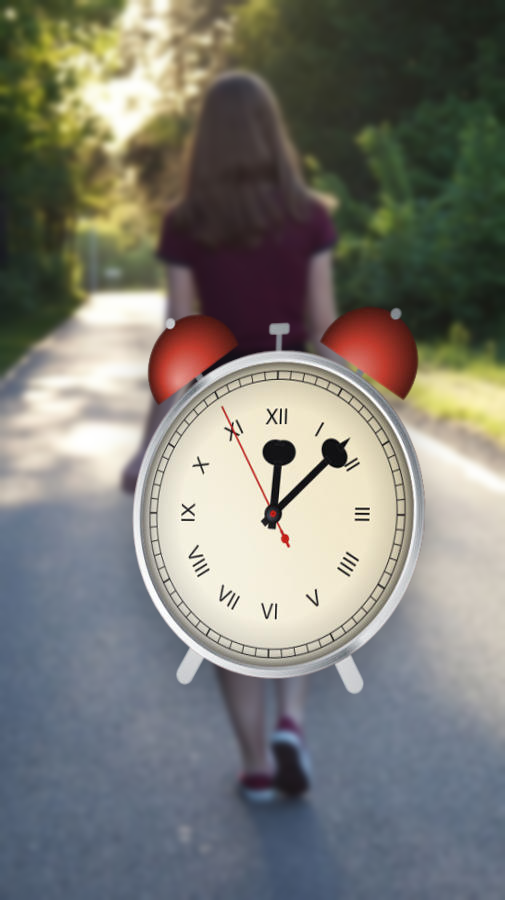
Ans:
h=12 m=7 s=55
